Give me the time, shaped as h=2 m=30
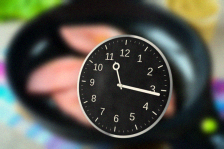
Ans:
h=11 m=16
